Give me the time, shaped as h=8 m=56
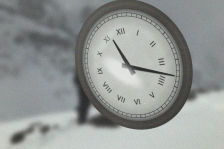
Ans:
h=11 m=18
